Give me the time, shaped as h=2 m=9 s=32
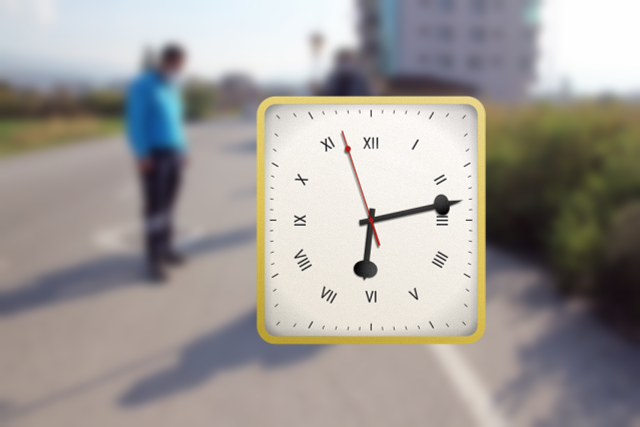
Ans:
h=6 m=12 s=57
